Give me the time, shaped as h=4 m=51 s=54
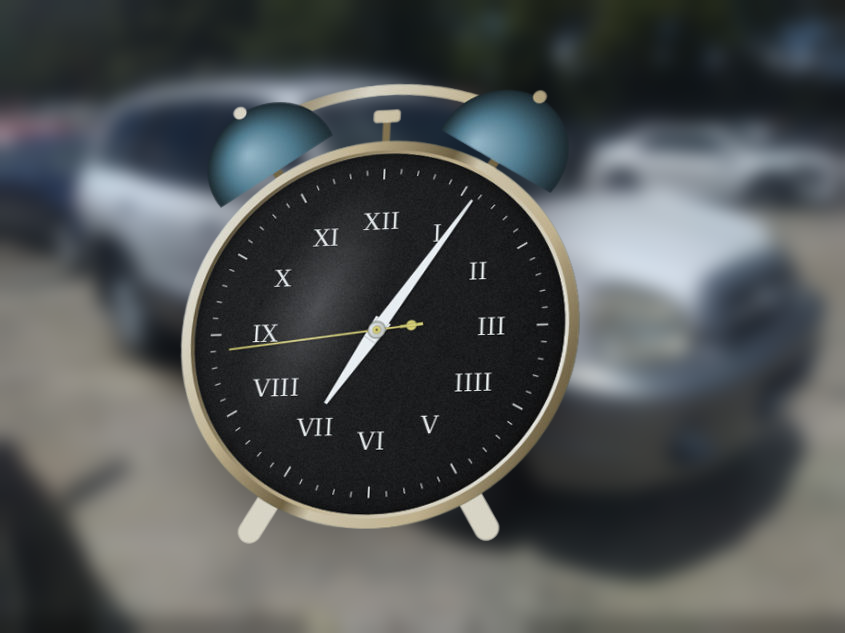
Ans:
h=7 m=5 s=44
